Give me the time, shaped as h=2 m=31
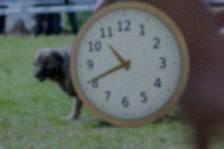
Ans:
h=10 m=41
